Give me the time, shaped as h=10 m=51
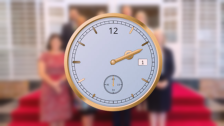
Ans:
h=2 m=11
